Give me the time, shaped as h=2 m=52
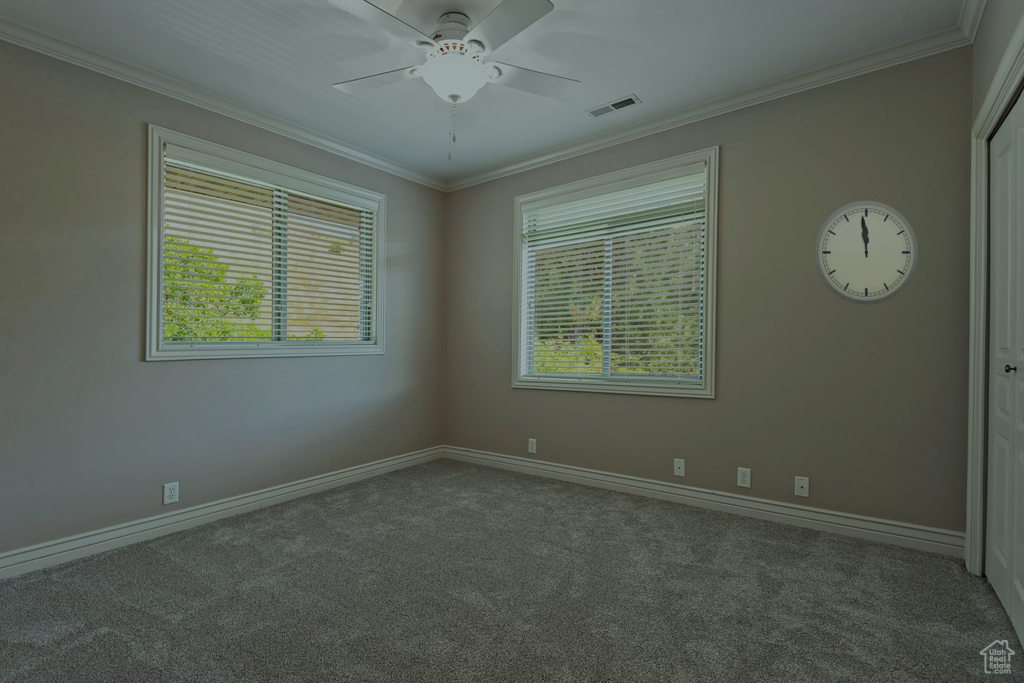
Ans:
h=11 m=59
